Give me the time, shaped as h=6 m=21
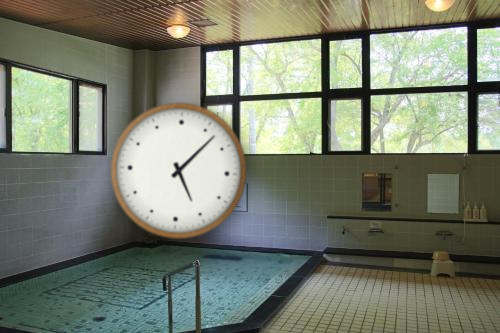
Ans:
h=5 m=7
